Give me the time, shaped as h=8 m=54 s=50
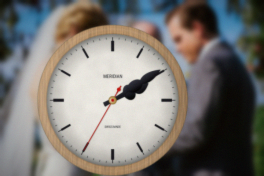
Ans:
h=2 m=9 s=35
